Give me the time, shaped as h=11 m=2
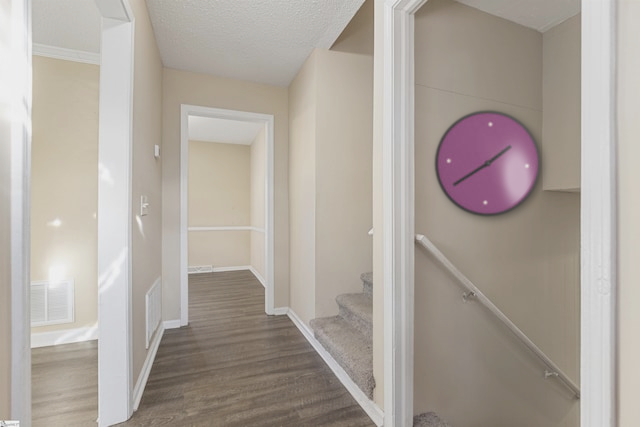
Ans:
h=1 m=39
